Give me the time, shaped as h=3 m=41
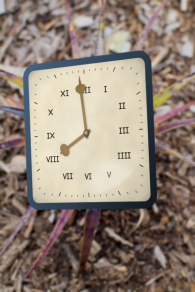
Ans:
h=7 m=59
